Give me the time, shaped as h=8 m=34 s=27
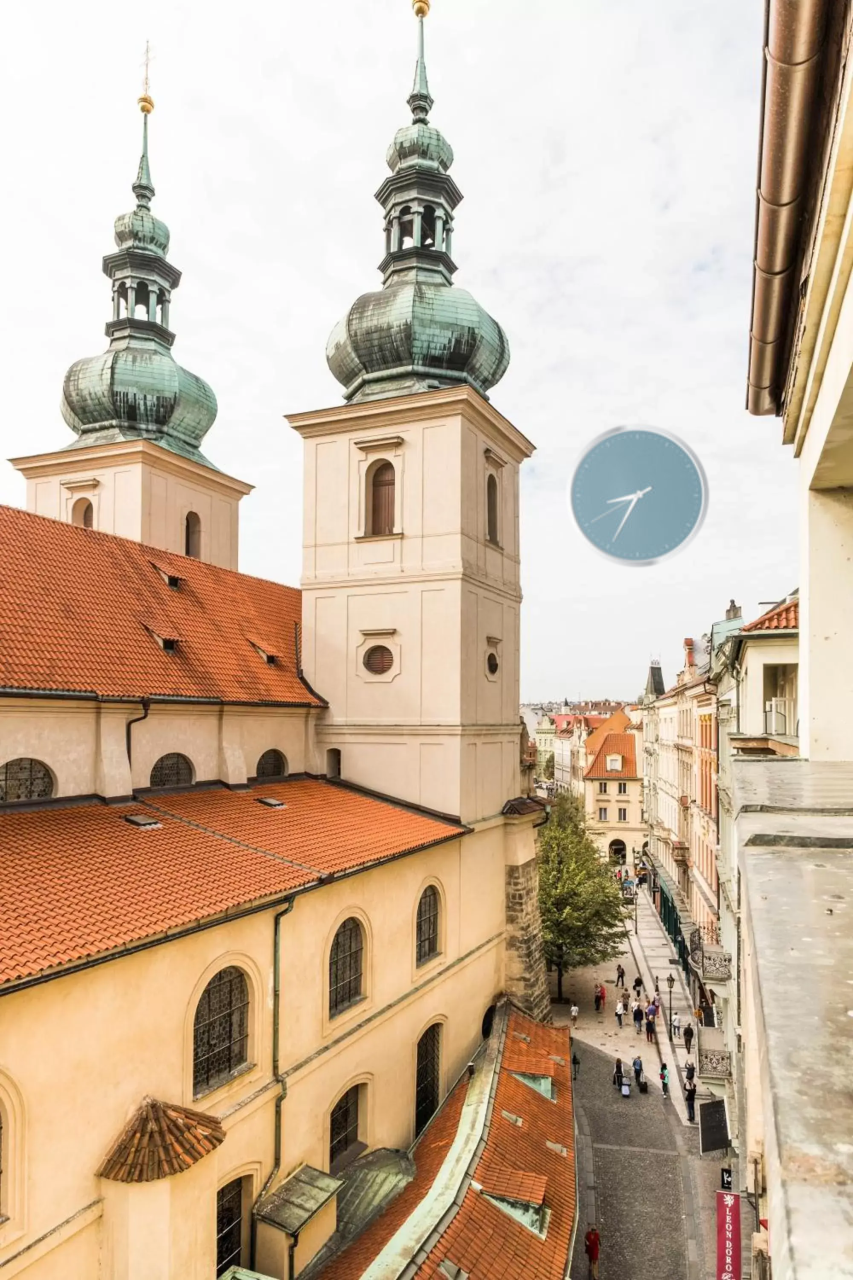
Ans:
h=8 m=34 s=40
